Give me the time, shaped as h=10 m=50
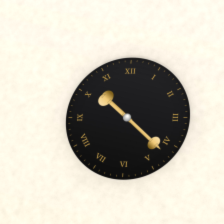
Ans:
h=10 m=22
